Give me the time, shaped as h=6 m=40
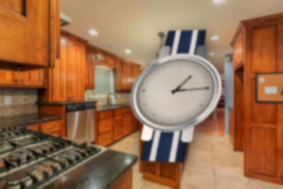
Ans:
h=1 m=14
